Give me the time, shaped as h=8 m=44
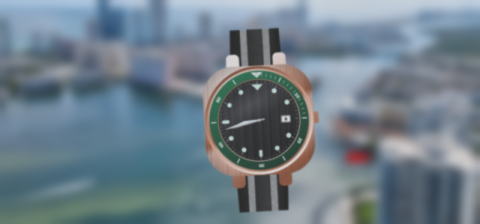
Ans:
h=8 m=43
